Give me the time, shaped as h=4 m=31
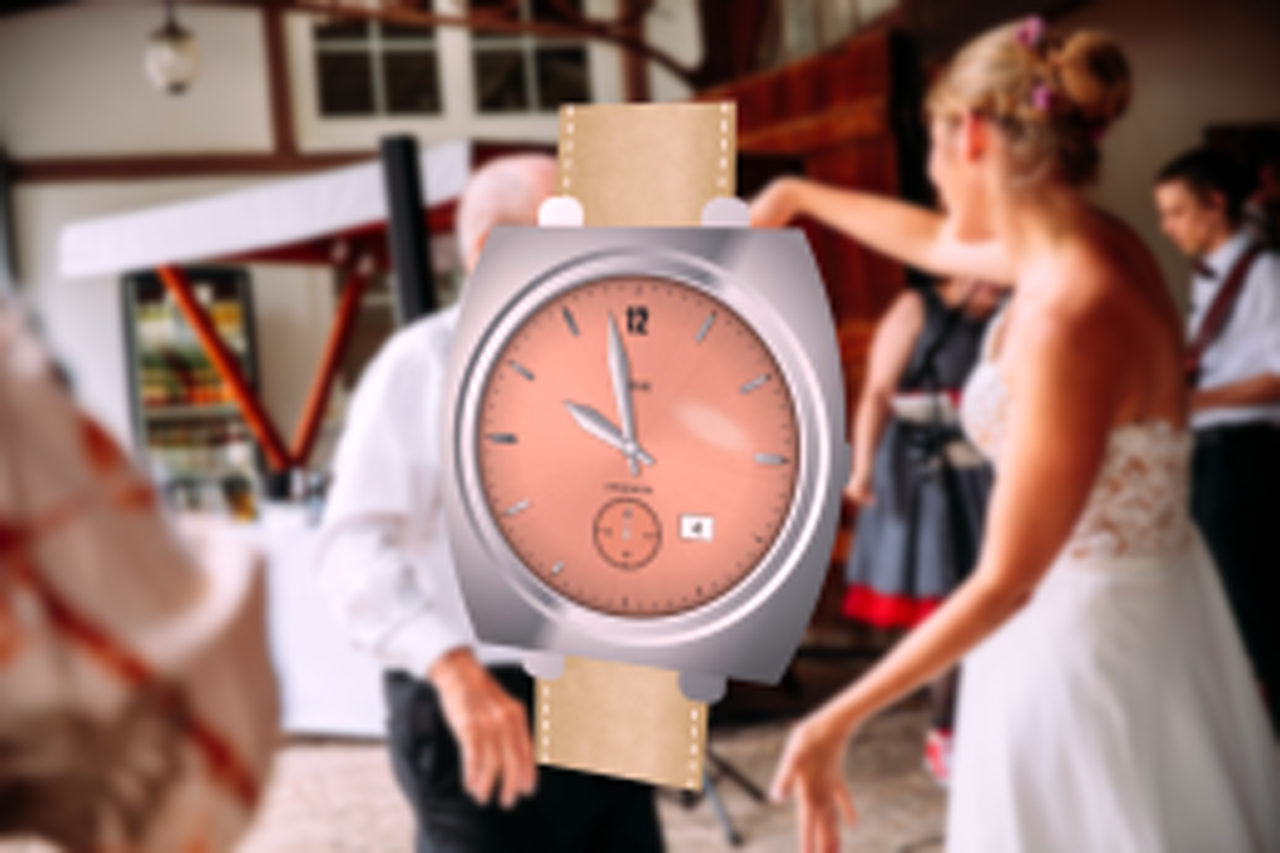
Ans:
h=9 m=58
